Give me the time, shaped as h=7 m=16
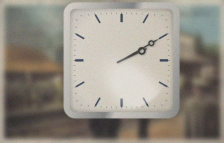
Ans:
h=2 m=10
